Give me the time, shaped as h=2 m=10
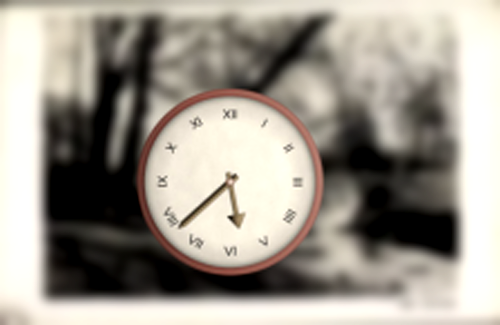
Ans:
h=5 m=38
